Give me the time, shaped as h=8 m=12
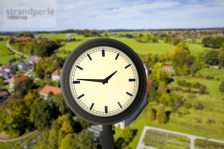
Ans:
h=1 m=46
